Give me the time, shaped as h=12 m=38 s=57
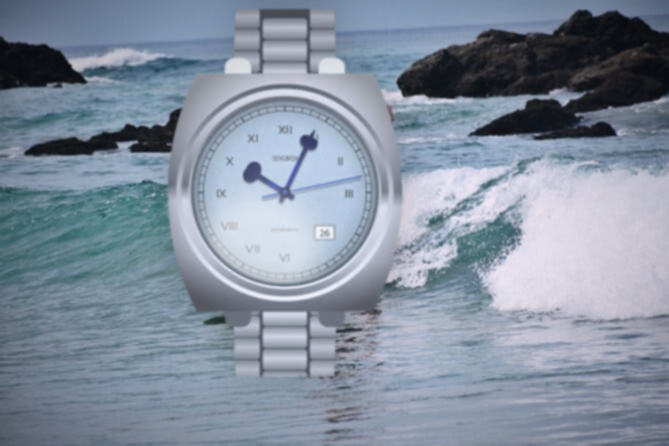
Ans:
h=10 m=4 s=13
